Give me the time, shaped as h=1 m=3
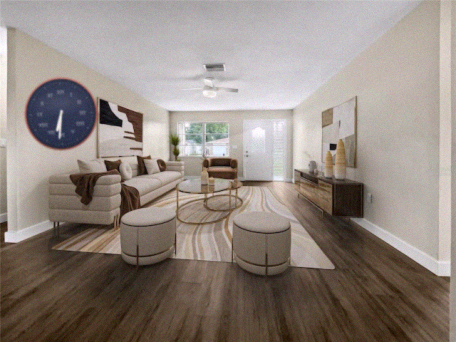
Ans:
h=6 m=31
